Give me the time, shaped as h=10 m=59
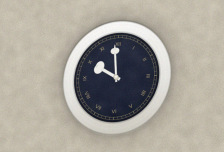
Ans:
h=9 m=59
